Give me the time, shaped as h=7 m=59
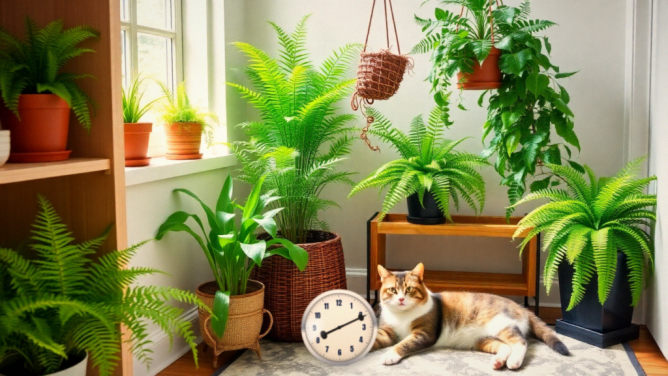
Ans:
h=8 m=11
